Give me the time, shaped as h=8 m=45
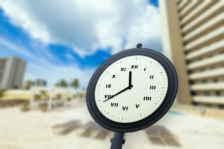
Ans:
h=11 m=39
